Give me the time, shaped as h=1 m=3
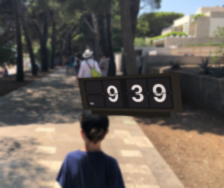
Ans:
h=9 m=39
